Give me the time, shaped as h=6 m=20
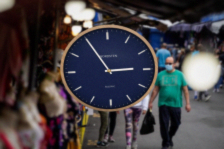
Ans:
h=2 m=55
